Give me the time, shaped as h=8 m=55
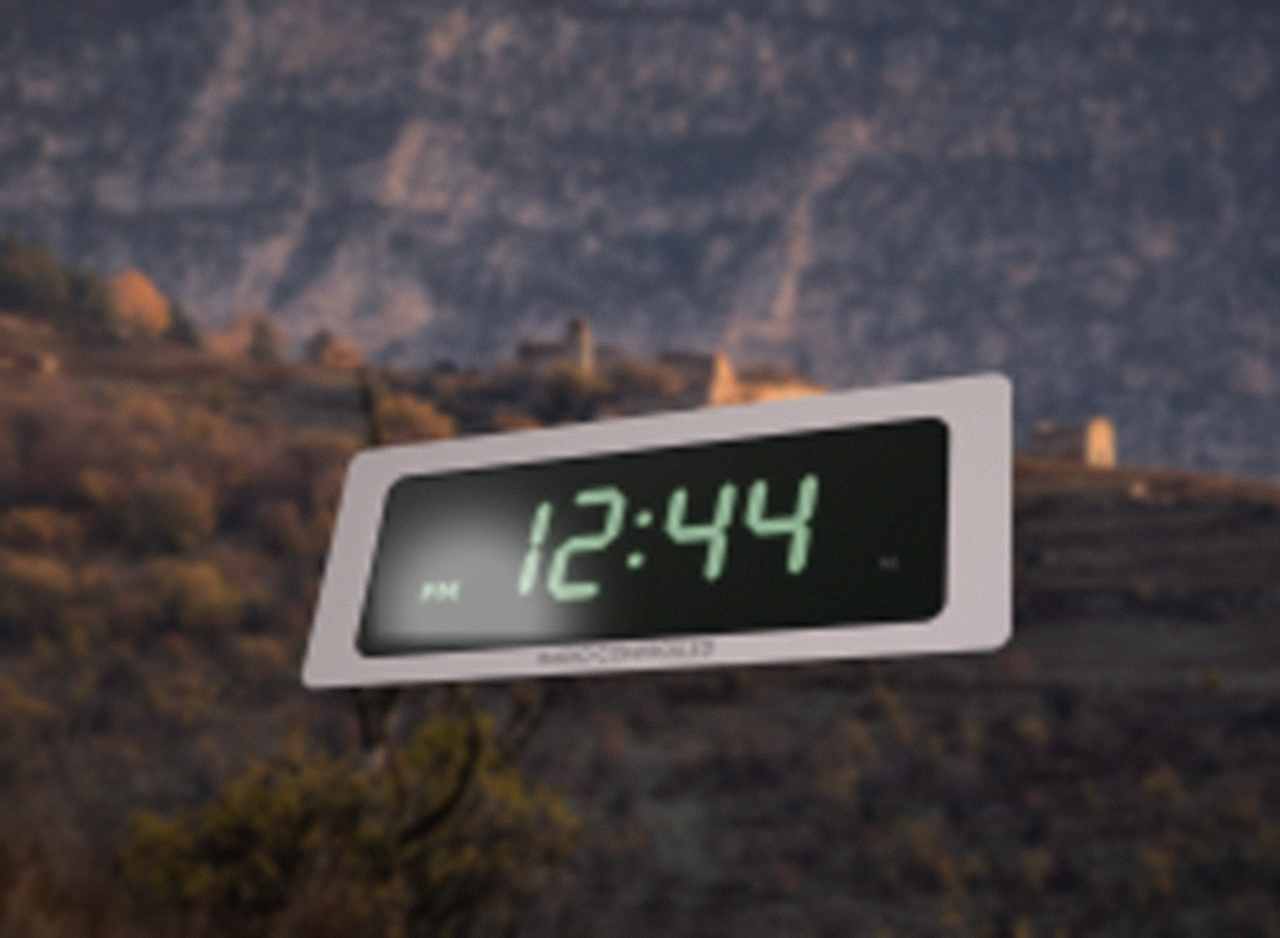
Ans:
h=12 m=44
